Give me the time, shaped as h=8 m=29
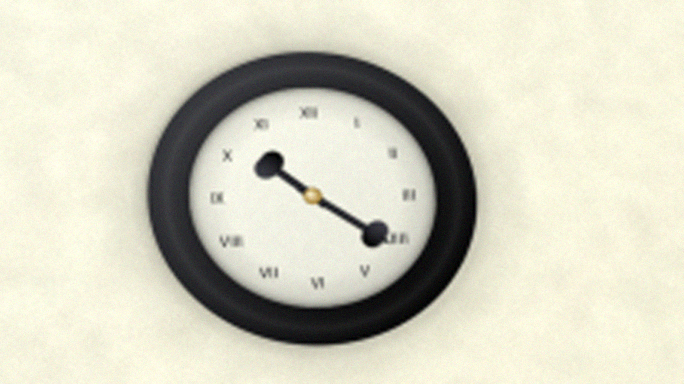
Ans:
h=10 m=21
